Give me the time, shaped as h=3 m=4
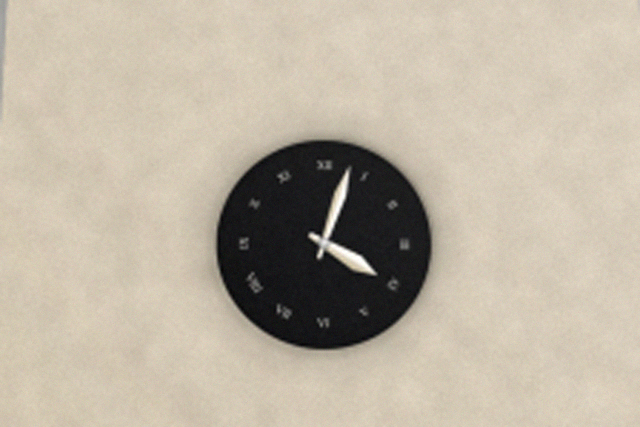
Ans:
h=4 m=3
